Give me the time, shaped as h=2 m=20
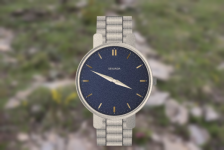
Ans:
h=3 m=49
